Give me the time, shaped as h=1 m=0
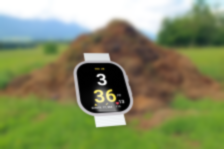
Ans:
h=3 m=36
